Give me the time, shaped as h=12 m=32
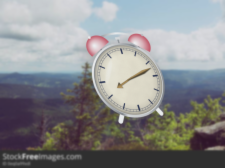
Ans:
h=8 m=12
